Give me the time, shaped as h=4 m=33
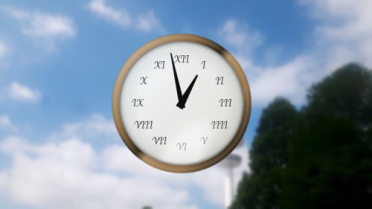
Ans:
h=12 m=58
